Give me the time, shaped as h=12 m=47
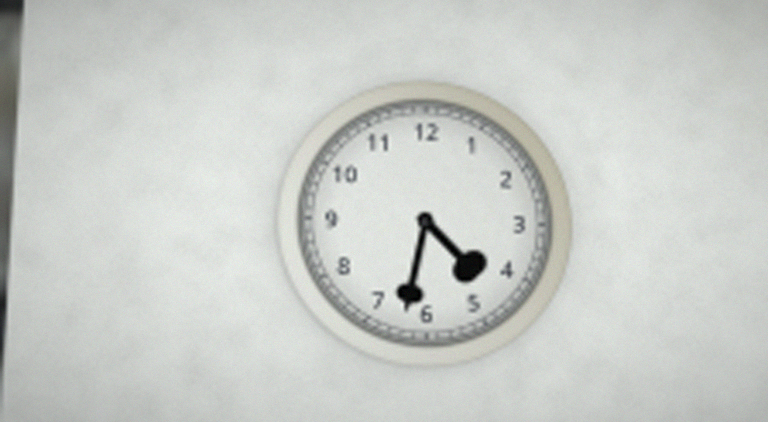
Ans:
h=4 m=32
